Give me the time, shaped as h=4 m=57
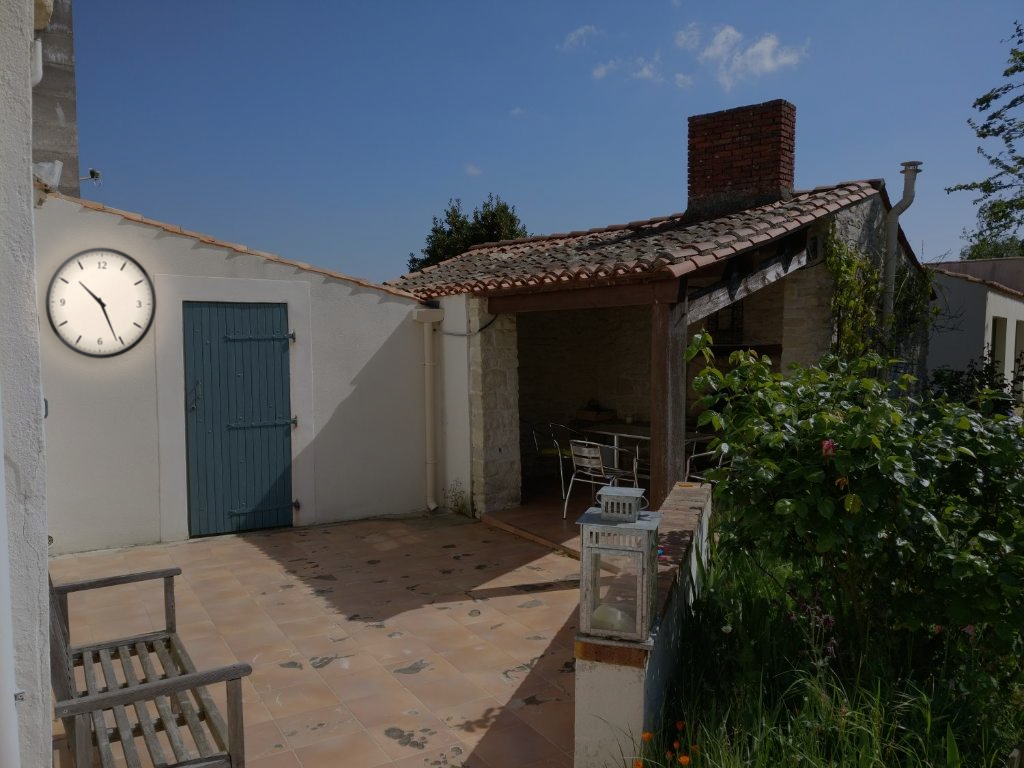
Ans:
h=10 m=26
